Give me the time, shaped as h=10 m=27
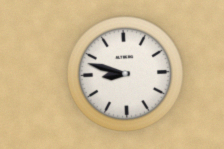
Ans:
h=8 m=48
